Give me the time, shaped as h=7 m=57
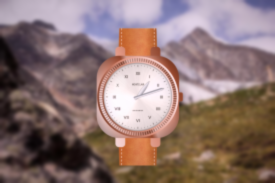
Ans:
h=1 m=12
